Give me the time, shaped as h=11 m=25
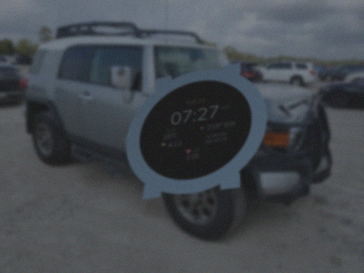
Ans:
h=7 m=27
